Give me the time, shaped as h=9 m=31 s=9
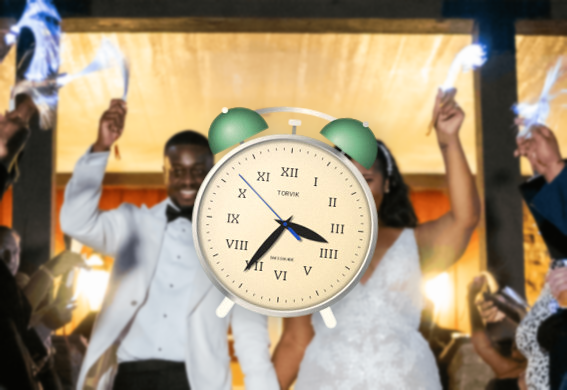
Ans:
h=3 m=35 s=52
